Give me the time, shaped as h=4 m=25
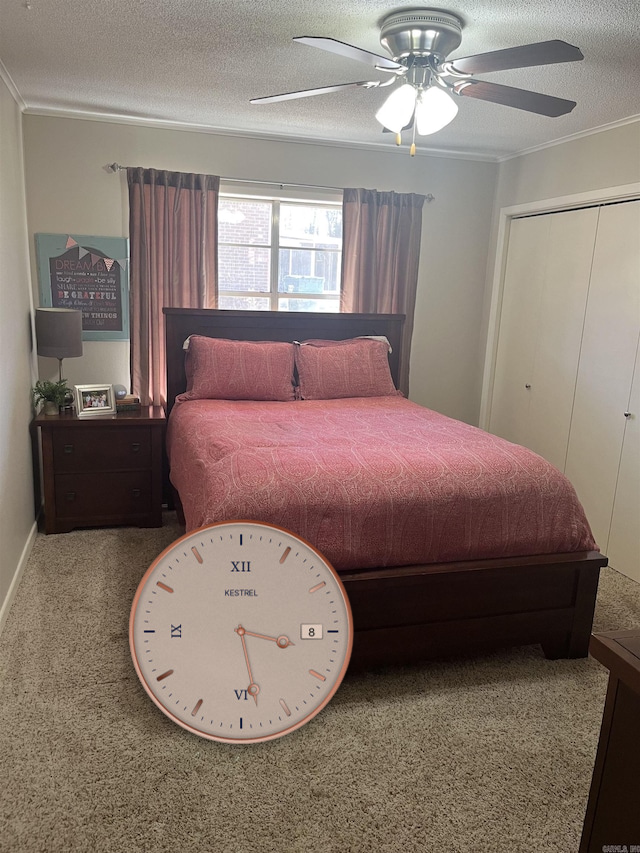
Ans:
h=3 m=28
